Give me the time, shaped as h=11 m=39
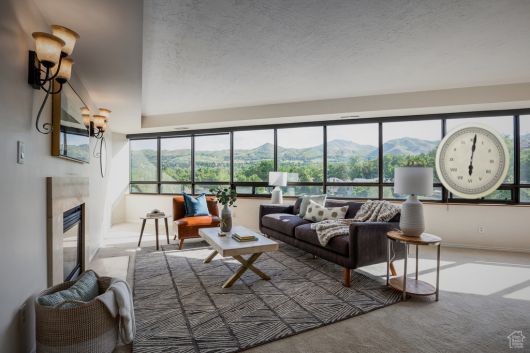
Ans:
h=6 m=1
